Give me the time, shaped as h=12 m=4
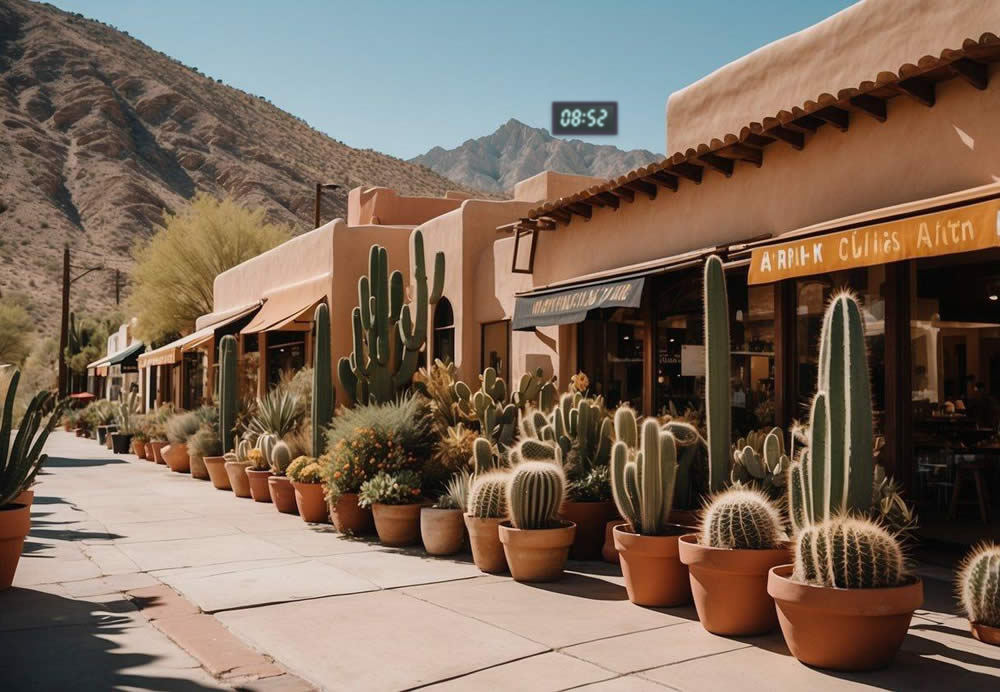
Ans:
h=8 m=52
